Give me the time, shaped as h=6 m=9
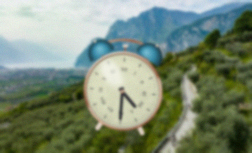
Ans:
h=4 m=30
